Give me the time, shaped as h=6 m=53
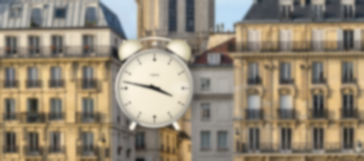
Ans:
h=3 m=47
